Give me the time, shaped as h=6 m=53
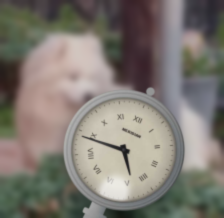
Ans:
h=4 m=44
